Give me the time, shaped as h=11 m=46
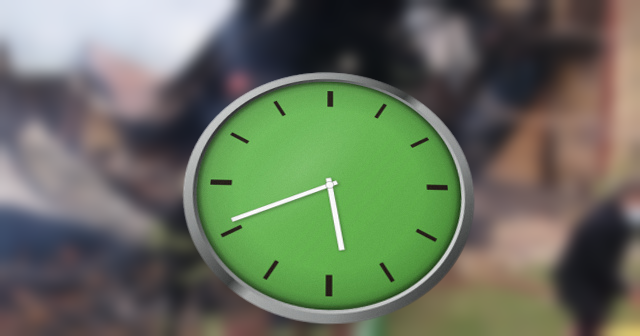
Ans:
h=5 m=41
